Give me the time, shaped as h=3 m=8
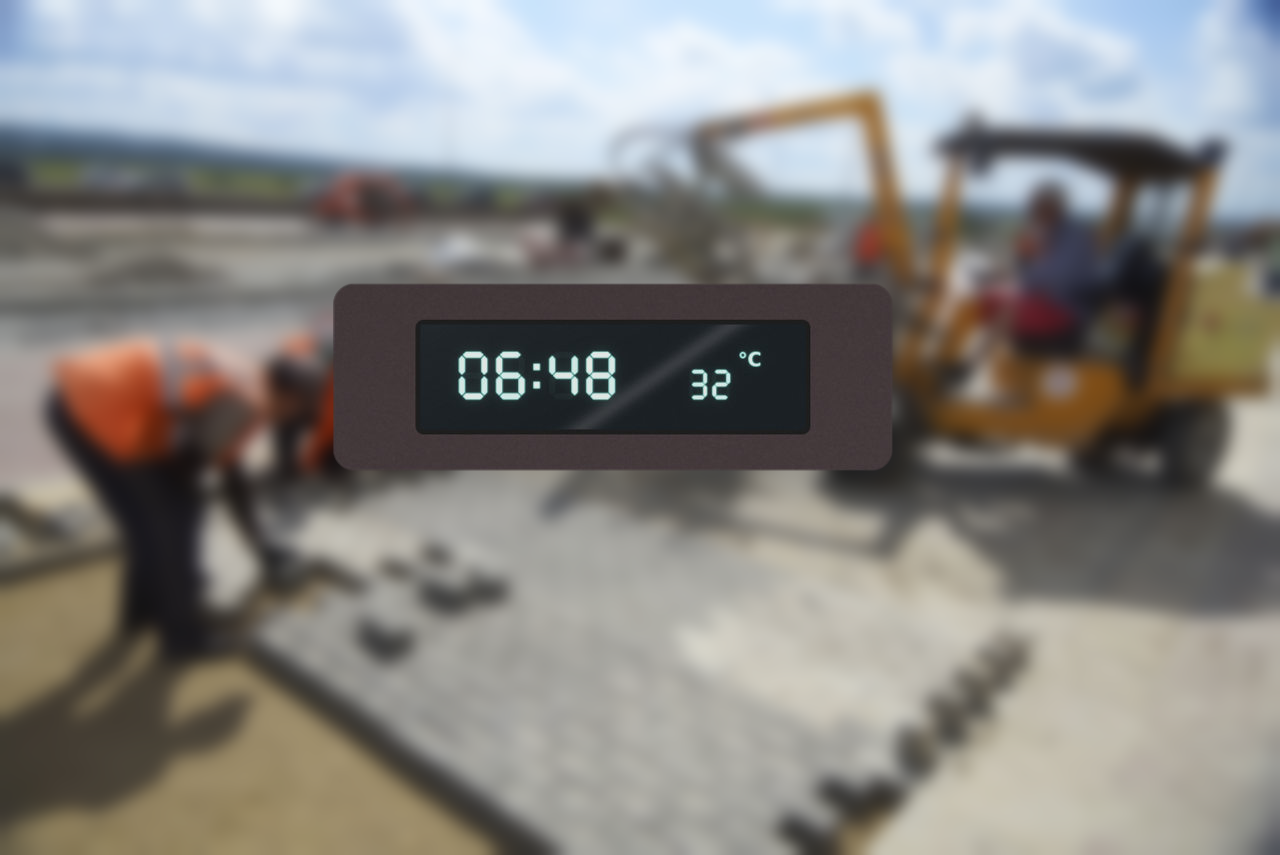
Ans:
h=6 m=48
